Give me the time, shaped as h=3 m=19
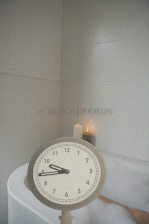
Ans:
h=9 m=44
